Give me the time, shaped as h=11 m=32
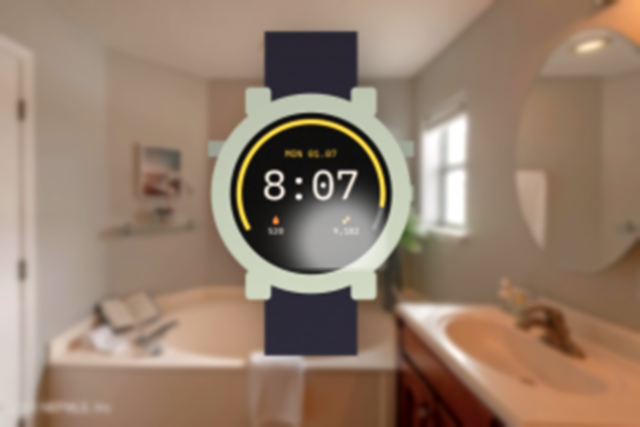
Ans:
h=8 m=7
